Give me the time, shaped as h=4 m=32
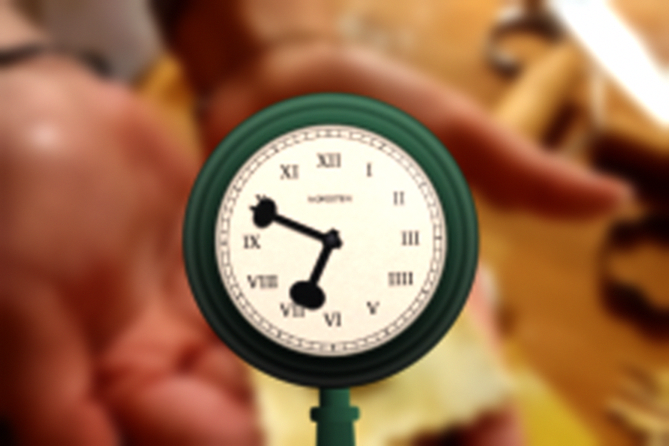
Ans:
h=6 m=49
